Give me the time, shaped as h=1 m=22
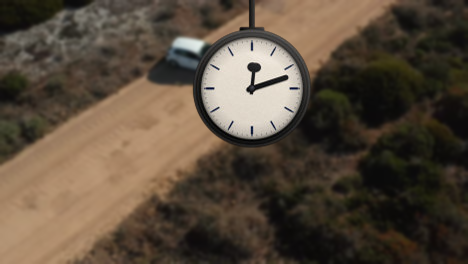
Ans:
h=12 m=12
